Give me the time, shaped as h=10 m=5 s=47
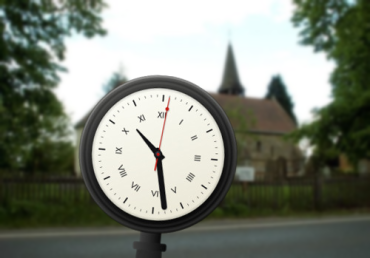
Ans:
h=10 m=28 s=1
